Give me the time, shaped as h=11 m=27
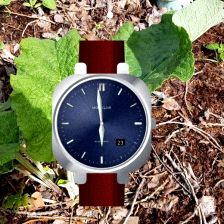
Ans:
h=5 m=59
